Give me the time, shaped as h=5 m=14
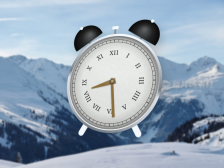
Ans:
h=8 m=29
